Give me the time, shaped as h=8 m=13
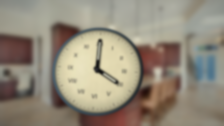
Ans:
h=4 m=0
